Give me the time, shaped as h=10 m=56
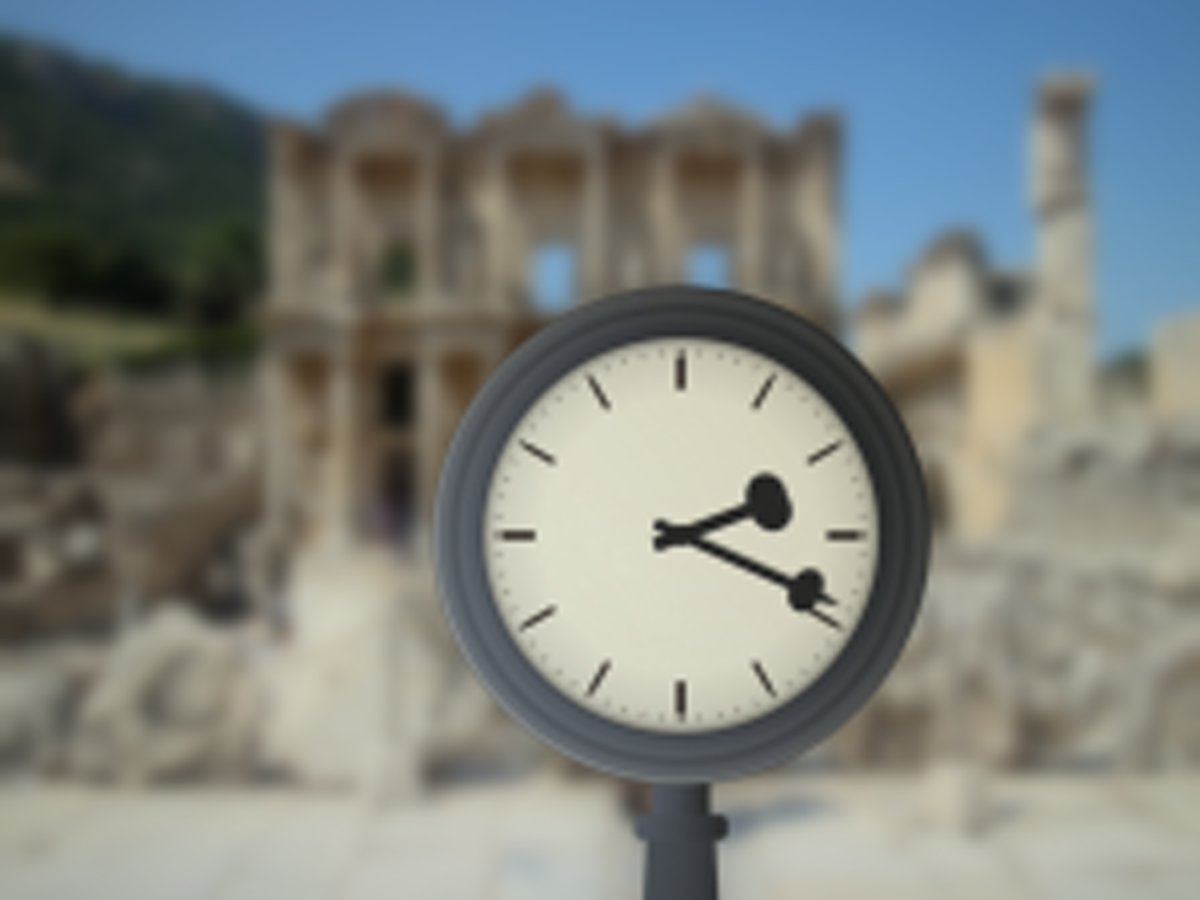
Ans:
h=2 m=19
